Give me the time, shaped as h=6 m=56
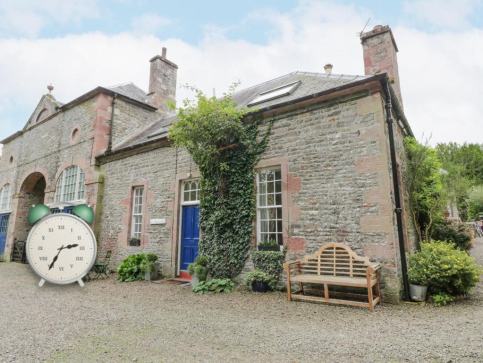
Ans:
h=2 m=35
